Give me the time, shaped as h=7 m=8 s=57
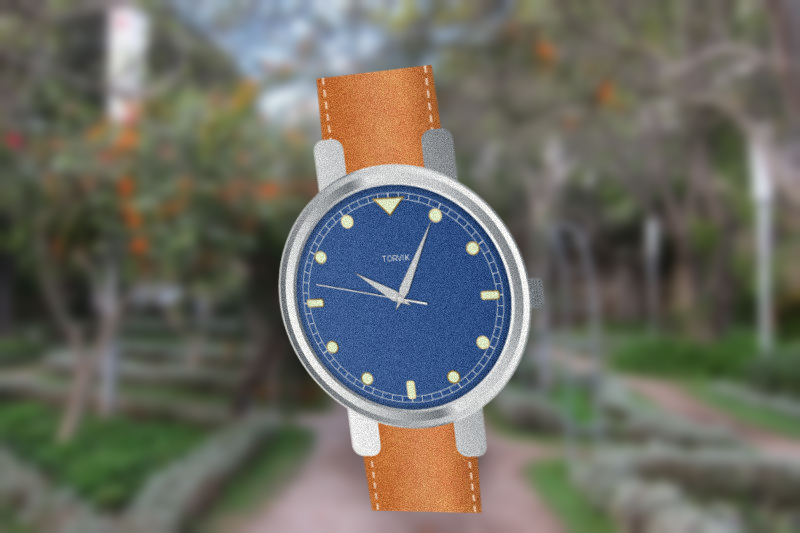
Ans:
h=10 m=4 s=47
